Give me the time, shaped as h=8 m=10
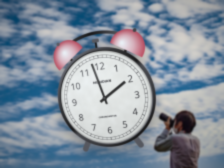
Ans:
h=1 m=58
